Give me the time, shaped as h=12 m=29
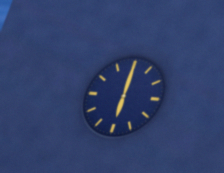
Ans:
h=6 m=0
